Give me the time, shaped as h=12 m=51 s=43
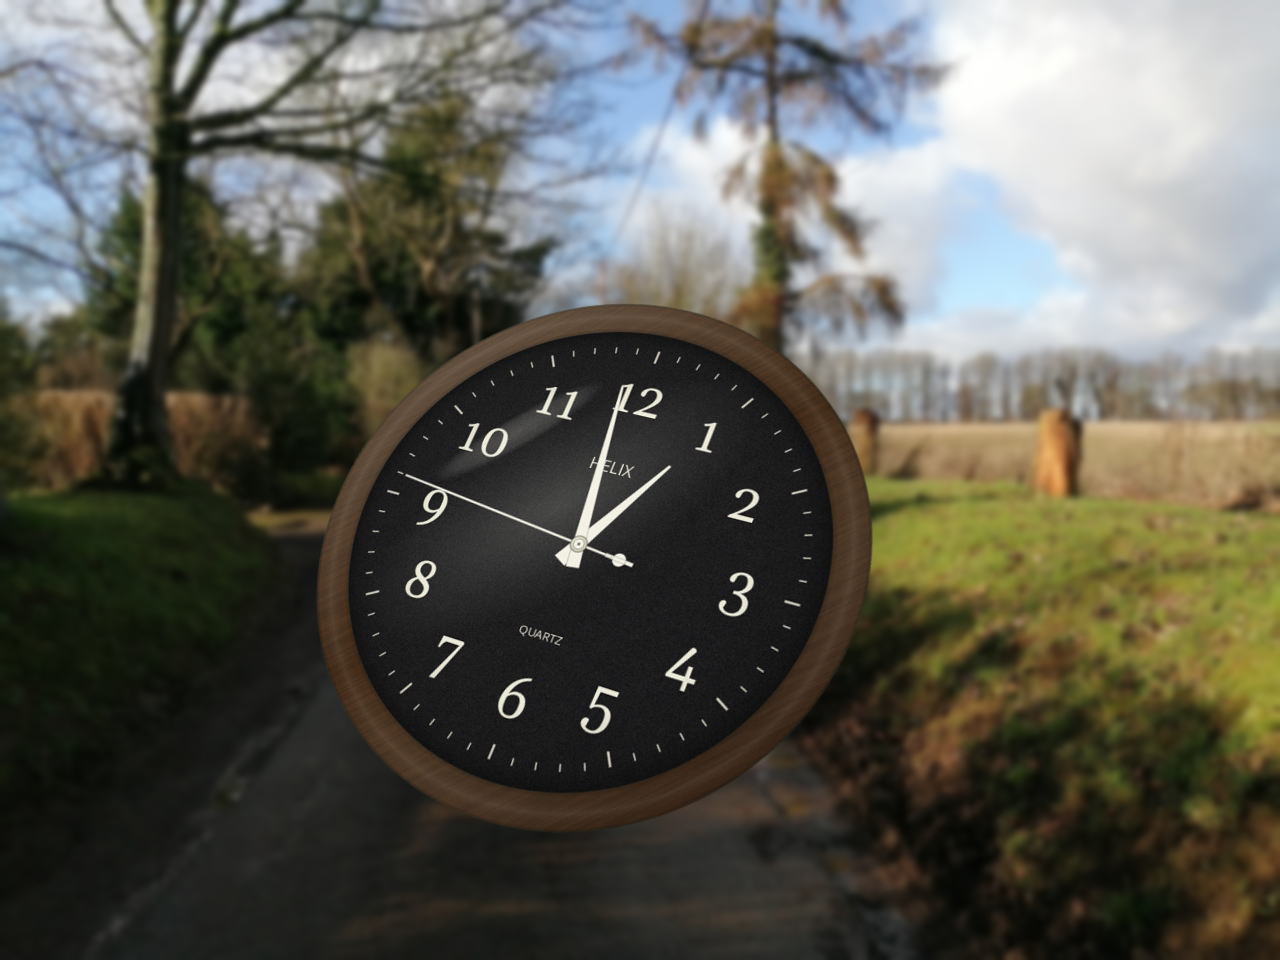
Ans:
h=12 m=58 s=46
